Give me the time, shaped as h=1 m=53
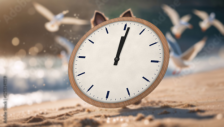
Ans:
h=12 m=1
